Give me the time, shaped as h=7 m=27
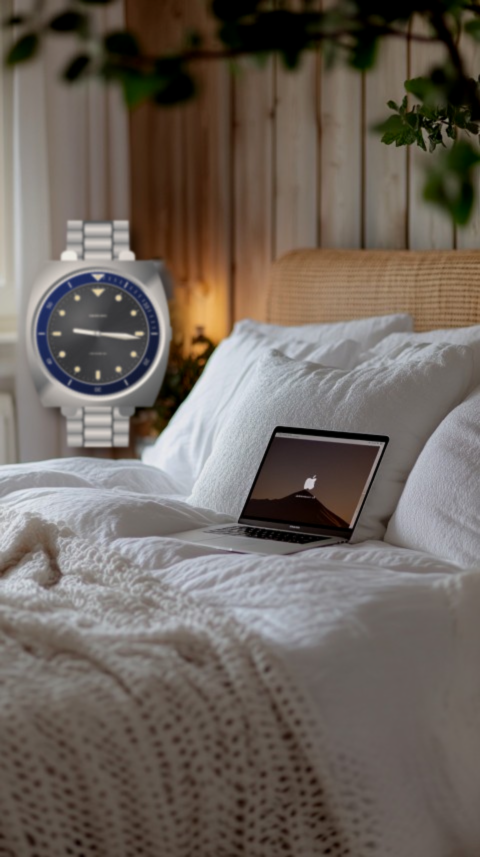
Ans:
h=9 m=16
